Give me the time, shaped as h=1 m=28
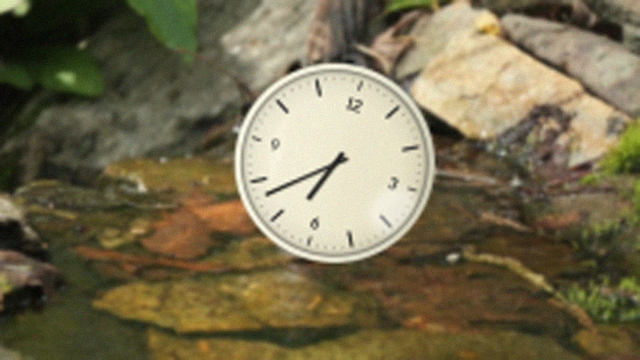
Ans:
h=6 m=38
